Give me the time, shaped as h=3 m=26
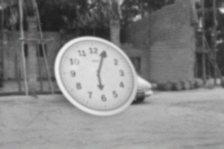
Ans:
h=6 m=4
